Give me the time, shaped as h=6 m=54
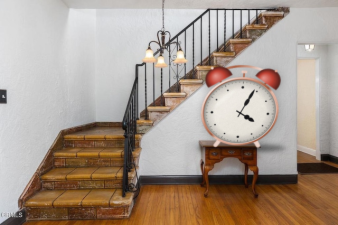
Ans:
h=4 m=4
